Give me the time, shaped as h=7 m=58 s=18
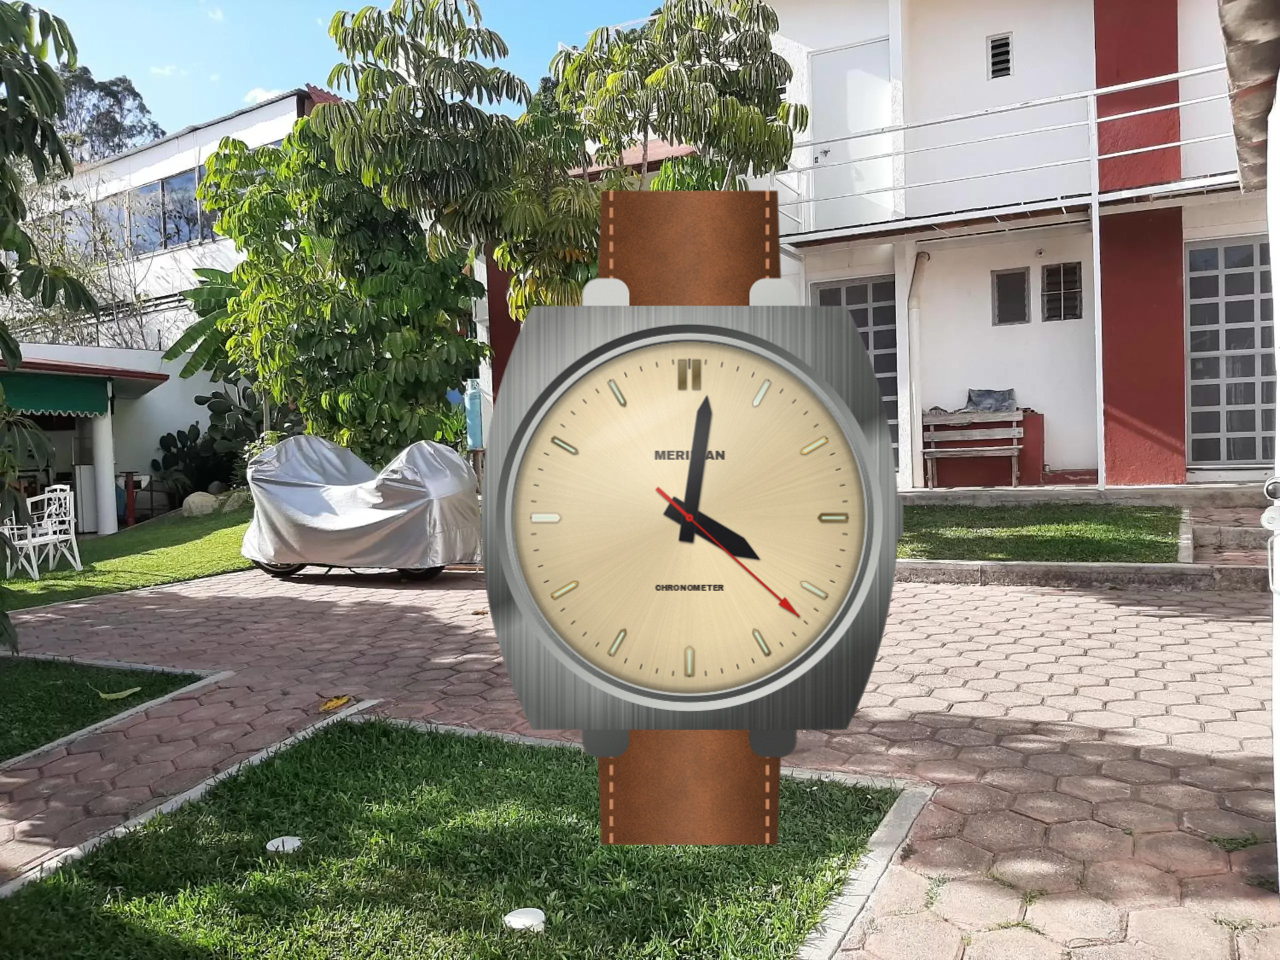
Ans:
h=4 m=1 s=22
